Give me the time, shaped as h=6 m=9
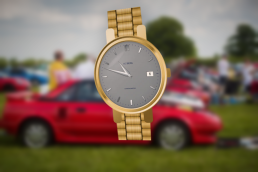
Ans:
h=10 m=48
